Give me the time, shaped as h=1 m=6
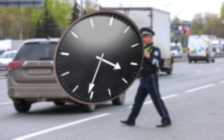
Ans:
h=3 m=31
